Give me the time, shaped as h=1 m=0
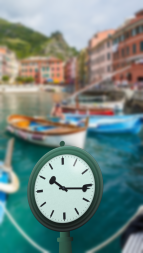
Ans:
h=10 m=16
